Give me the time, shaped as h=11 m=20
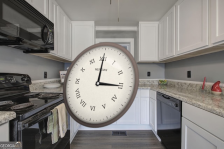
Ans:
h=3 m=0
